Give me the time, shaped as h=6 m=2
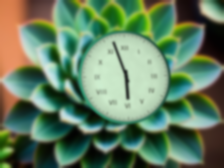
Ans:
h=5 m=57
